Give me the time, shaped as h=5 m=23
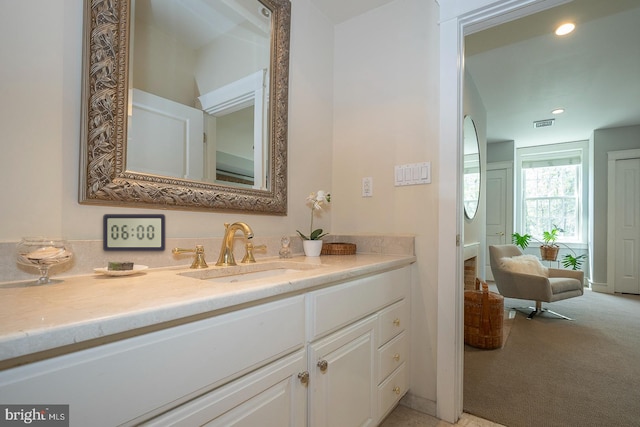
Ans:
h=6 m=0
